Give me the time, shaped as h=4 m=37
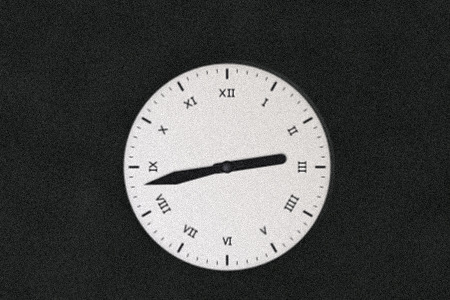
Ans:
h=2 m=43
